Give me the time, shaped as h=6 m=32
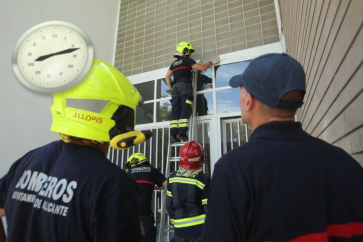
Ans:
h=8 m=12
